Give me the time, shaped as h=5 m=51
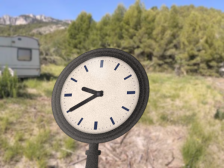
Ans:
h=9 m=40
